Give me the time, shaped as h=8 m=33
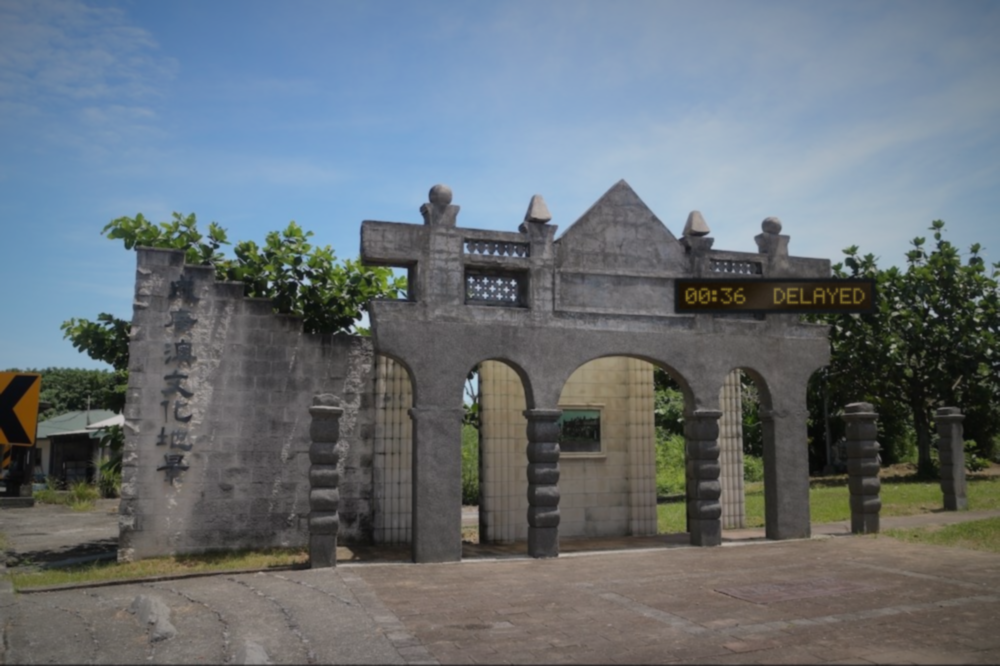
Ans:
h=0 m=36
